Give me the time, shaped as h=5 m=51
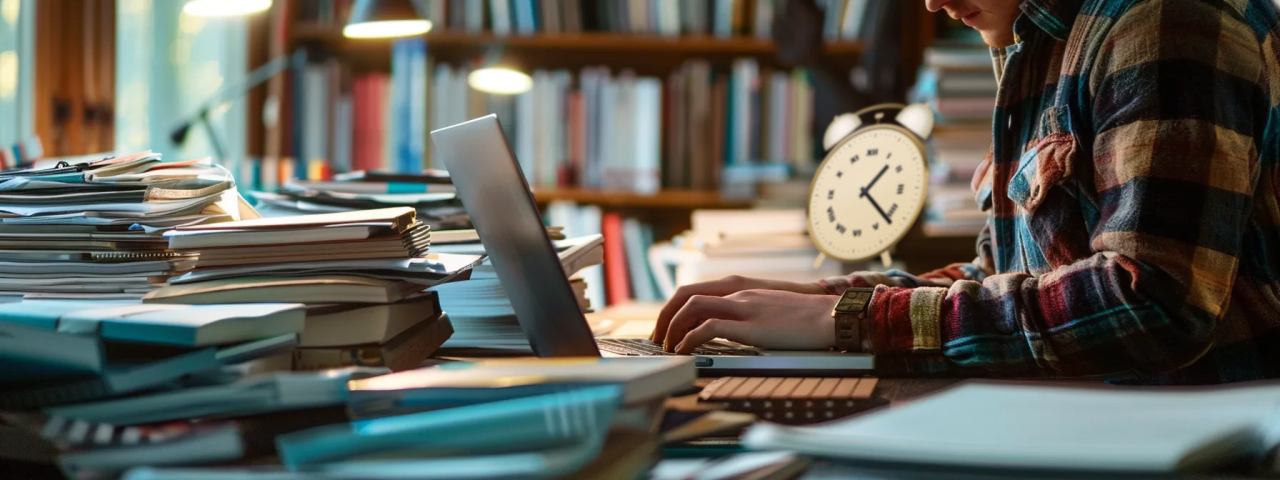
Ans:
h=1 m=22
